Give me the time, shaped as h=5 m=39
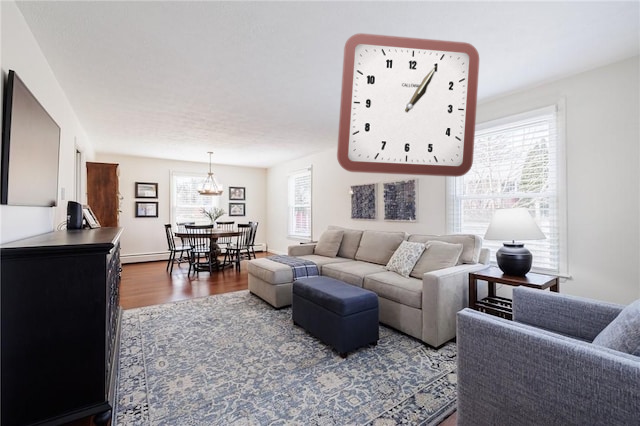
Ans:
h=1 m=5
